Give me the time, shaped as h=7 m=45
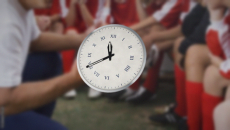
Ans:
h=11 m=40
